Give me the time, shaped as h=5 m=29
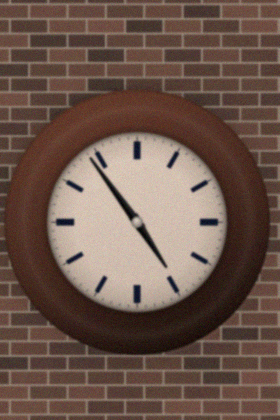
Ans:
h=4 m=54
